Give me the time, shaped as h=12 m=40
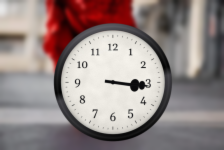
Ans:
h=3 m=16
